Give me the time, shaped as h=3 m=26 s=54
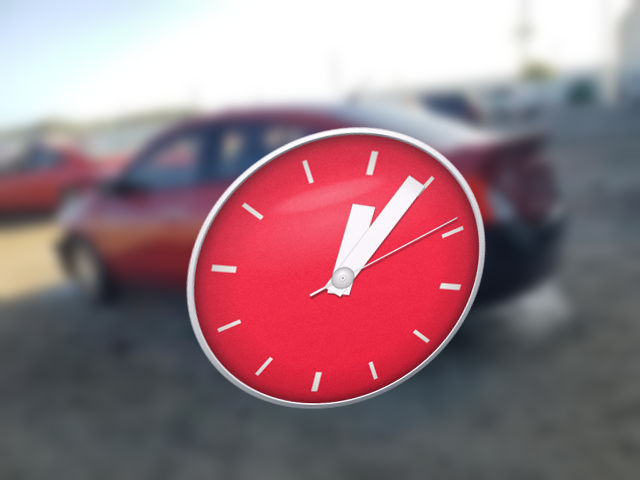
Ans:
h=12 m=4 s=9
